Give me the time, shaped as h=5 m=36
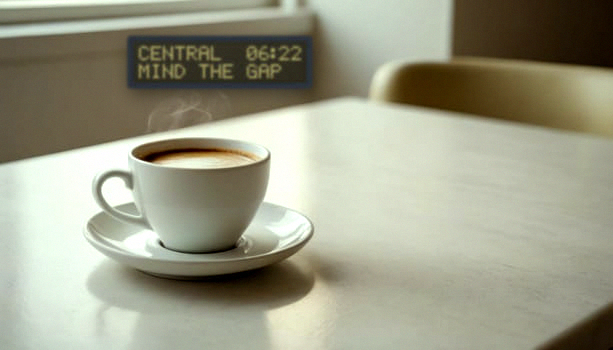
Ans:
h=6 m=22
